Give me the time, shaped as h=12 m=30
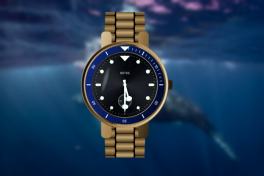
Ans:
h=5 m=30
